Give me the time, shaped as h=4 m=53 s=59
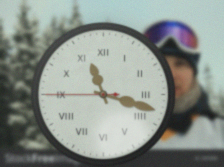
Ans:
h=11 m=17 s=45
